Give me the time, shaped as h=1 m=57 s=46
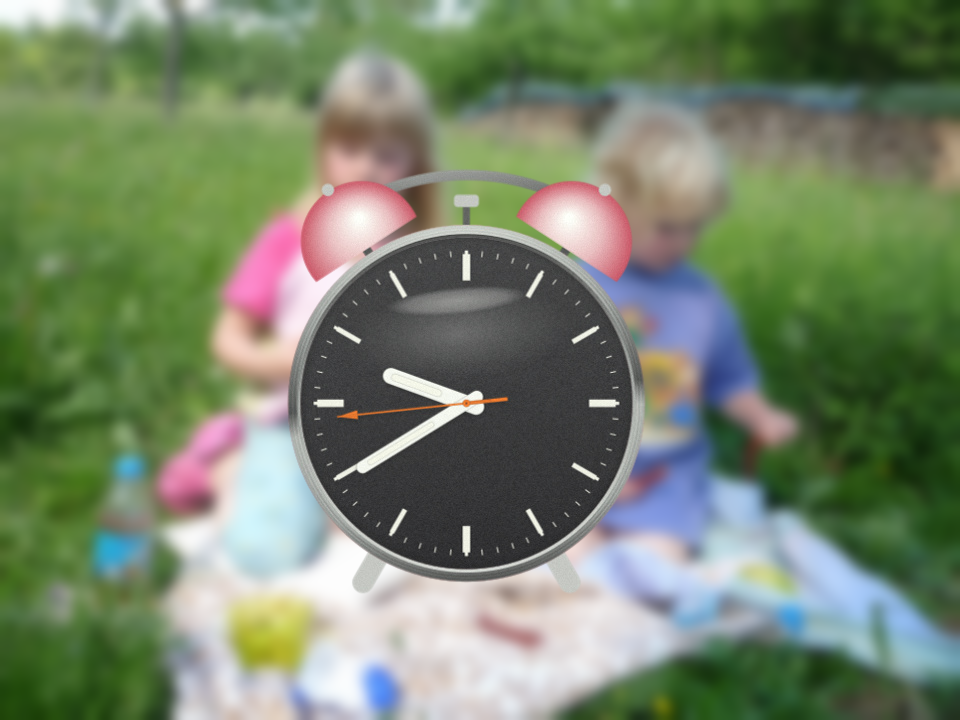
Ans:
h=9 m=39 s=44
